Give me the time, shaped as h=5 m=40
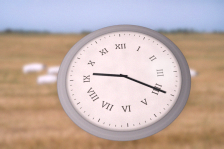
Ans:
h=9 m=20
